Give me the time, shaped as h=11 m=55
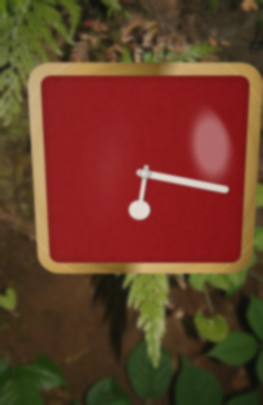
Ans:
h=6 m=17
